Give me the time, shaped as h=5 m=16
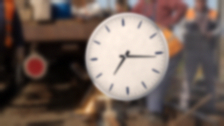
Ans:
h=7 m=16
